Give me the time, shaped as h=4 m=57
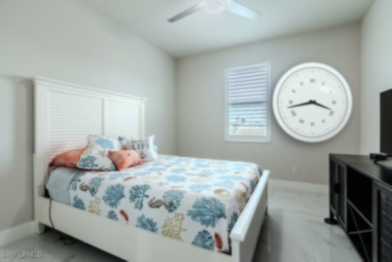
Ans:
h=3 m=43
